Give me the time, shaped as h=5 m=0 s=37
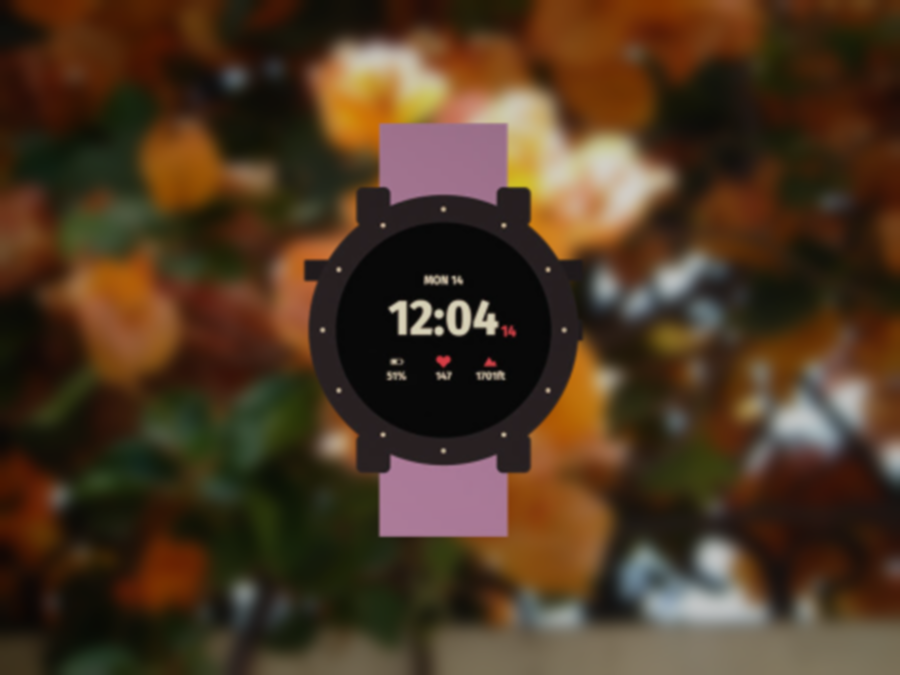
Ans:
h=12 m=4 s=14
